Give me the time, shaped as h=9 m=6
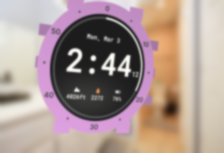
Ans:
h=2 m=44
